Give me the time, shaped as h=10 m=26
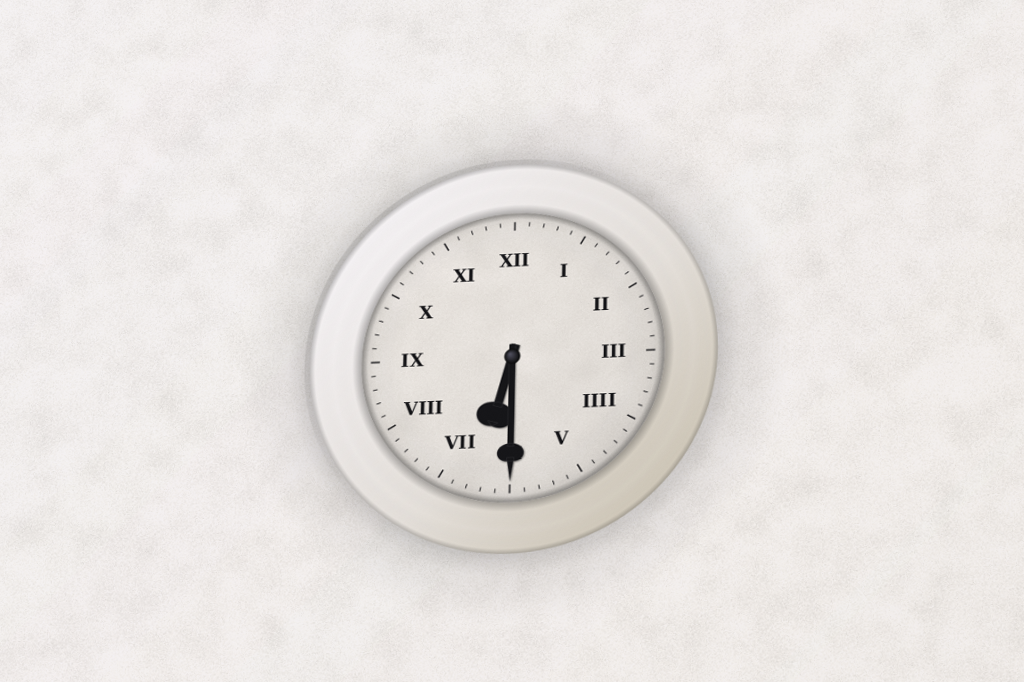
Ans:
h=6 m=30
